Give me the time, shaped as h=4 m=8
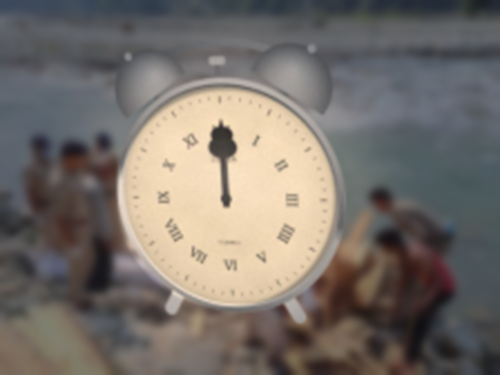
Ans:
h=12 m=0
